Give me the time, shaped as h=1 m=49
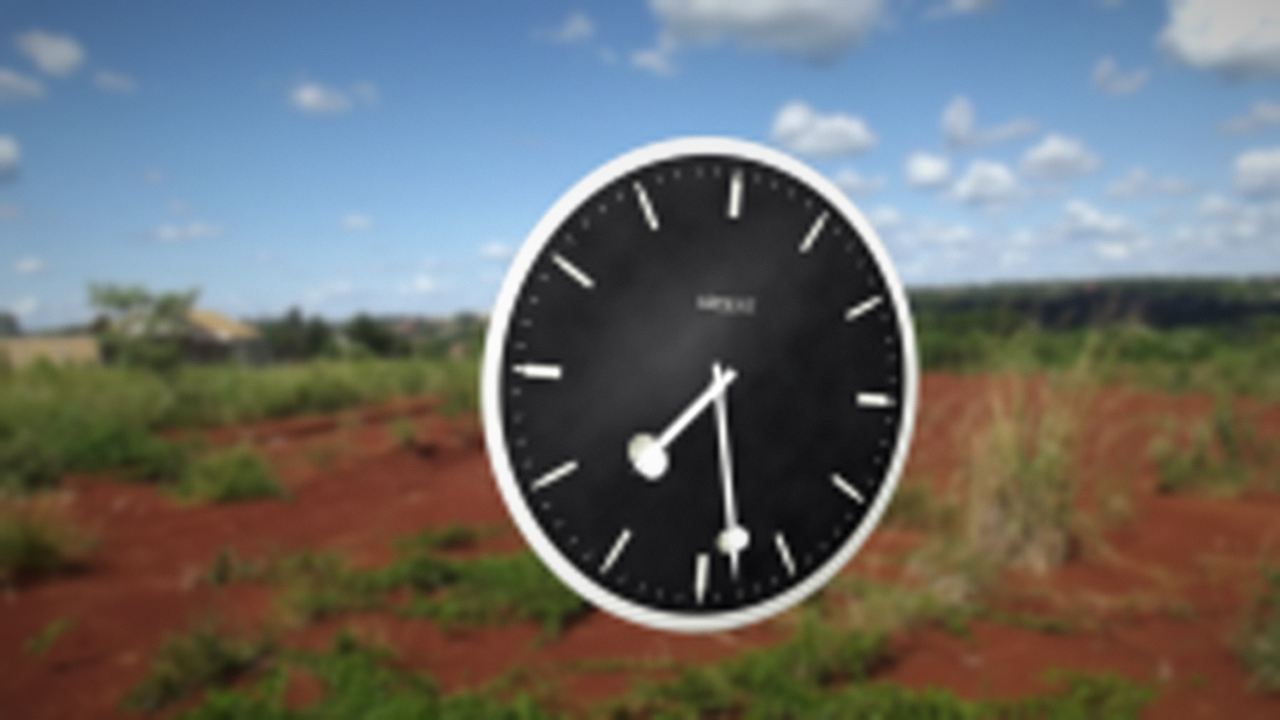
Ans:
h=7 m=28
